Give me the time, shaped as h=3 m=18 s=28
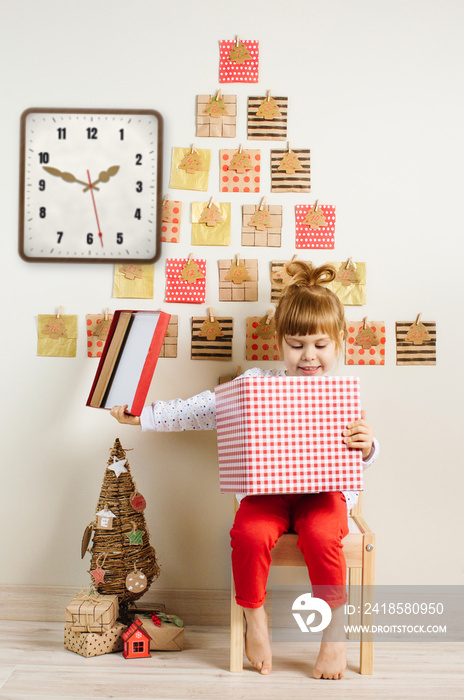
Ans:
h=1 m=48 s=28
